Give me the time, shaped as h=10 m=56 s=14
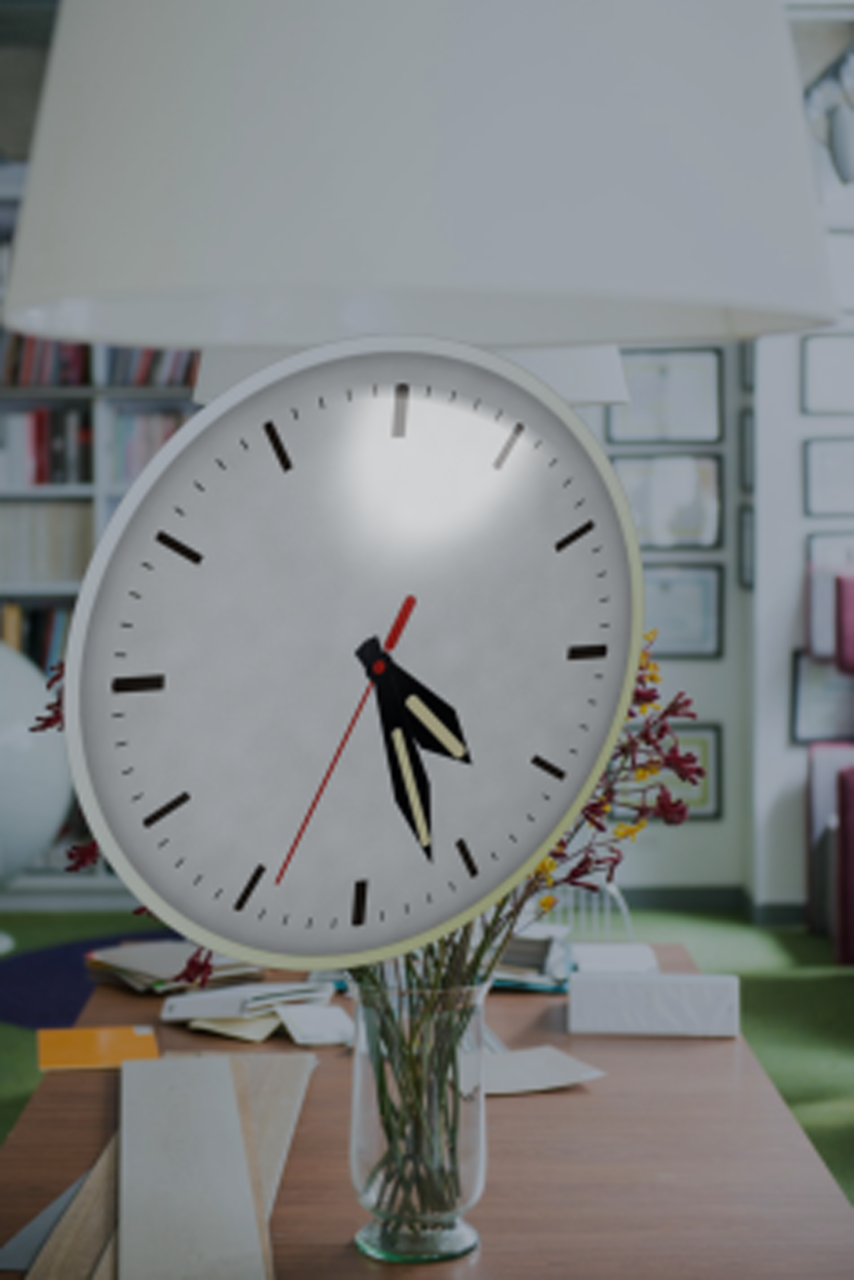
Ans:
h=4 m=26 s=34
